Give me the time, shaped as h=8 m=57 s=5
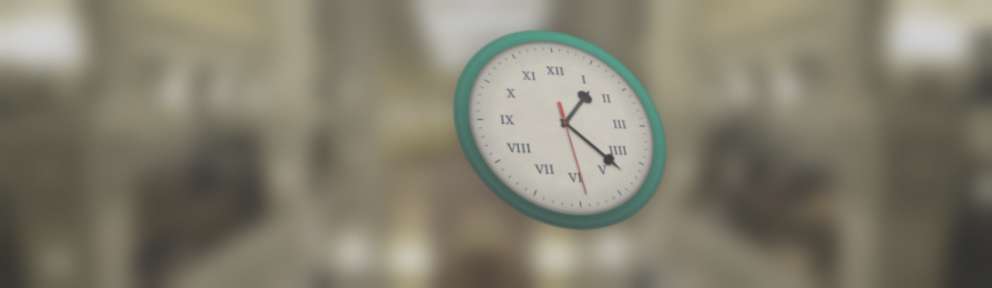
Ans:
h=1 m=22 s=29
